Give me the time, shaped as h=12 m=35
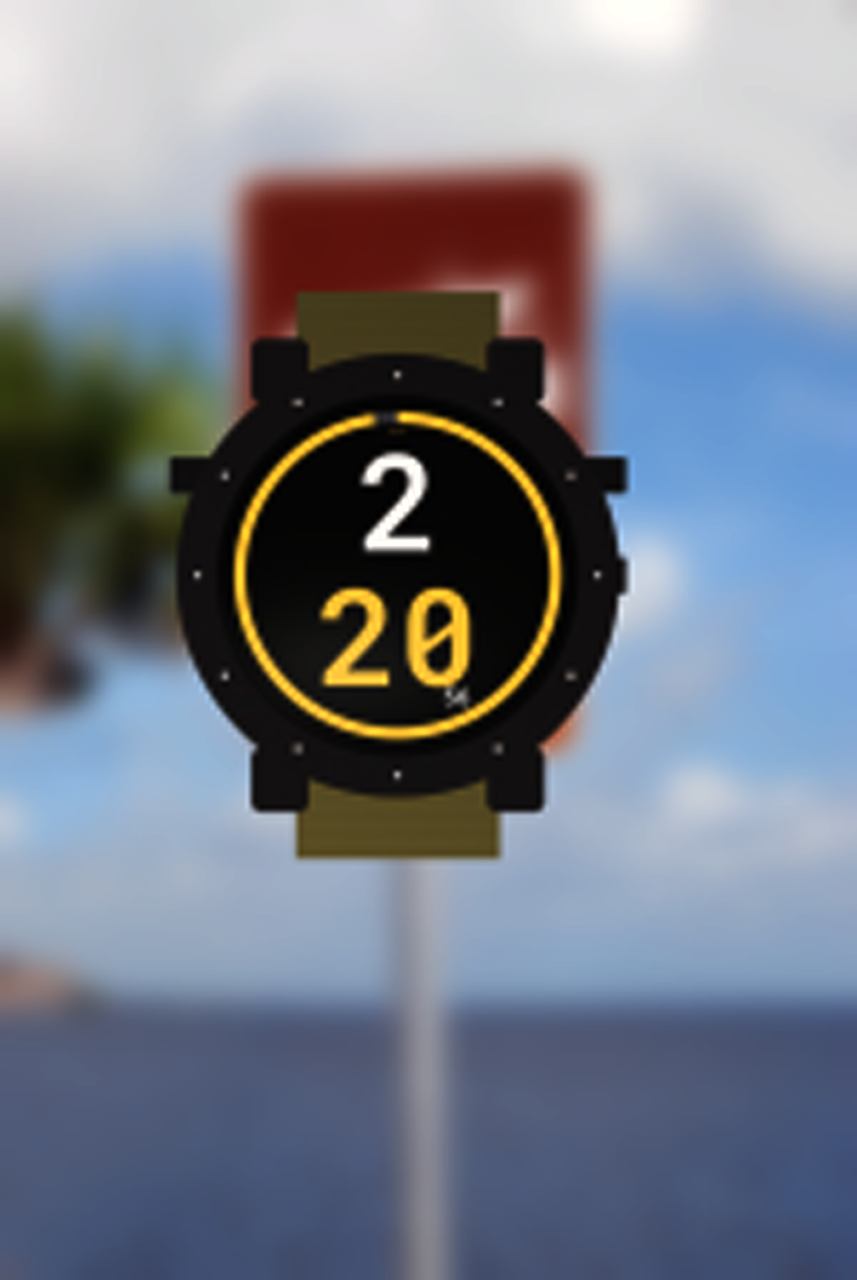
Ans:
h=2 m=20
